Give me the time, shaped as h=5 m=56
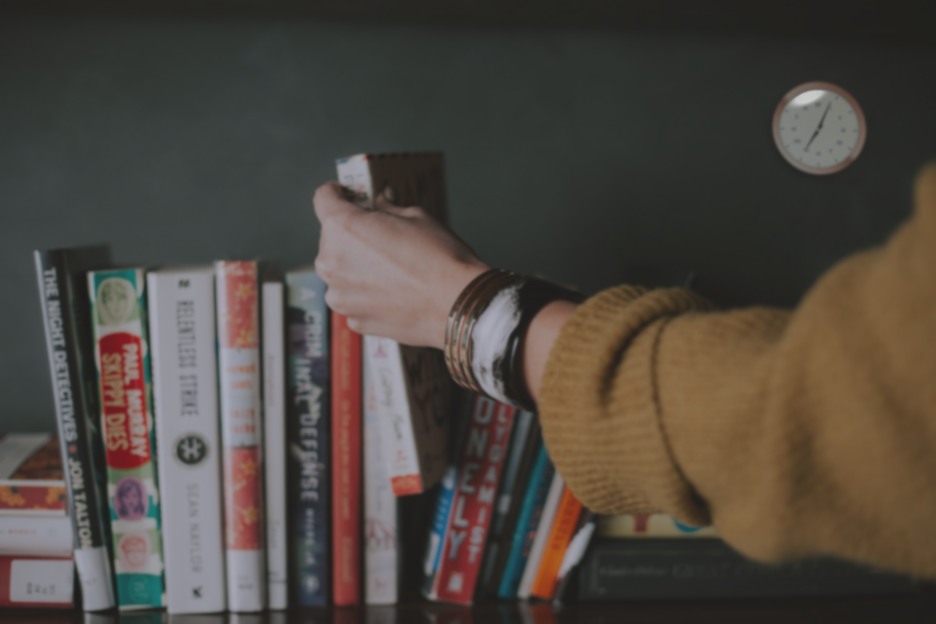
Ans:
h=7 m=4
